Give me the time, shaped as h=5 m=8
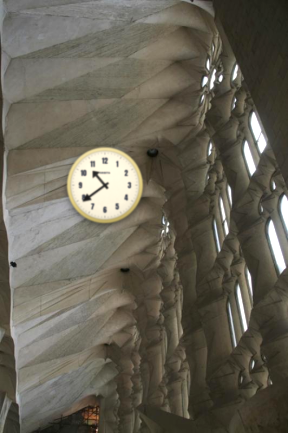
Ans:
h=10 m=39
